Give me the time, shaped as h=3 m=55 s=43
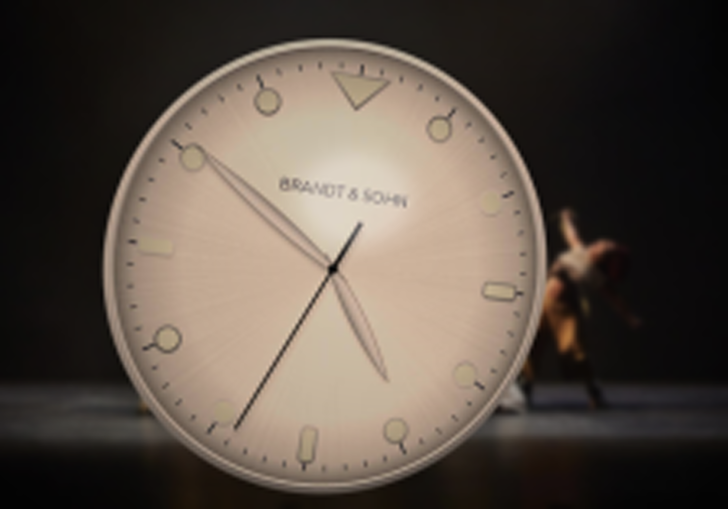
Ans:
h=4 m=50 s=34
